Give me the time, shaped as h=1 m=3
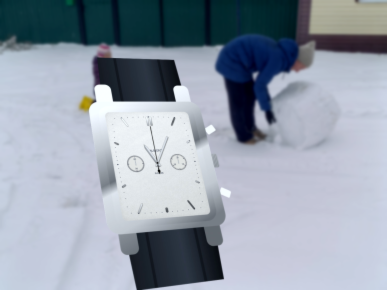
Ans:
h=11 m=5
